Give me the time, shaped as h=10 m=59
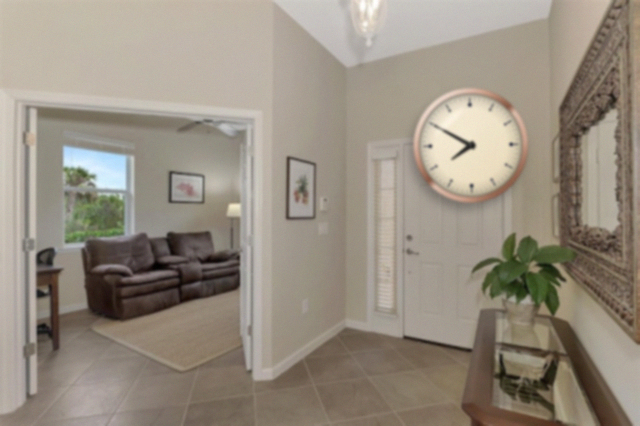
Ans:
h=7 m=50
